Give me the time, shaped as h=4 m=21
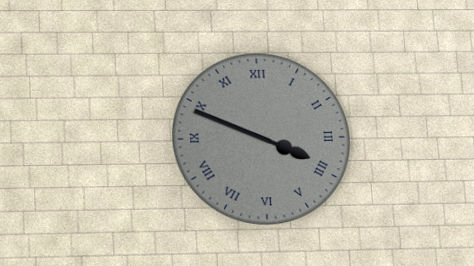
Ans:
h=3 m=49
